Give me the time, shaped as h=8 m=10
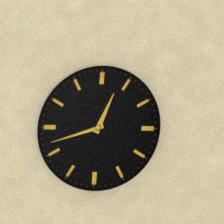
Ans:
h=12 m=42
